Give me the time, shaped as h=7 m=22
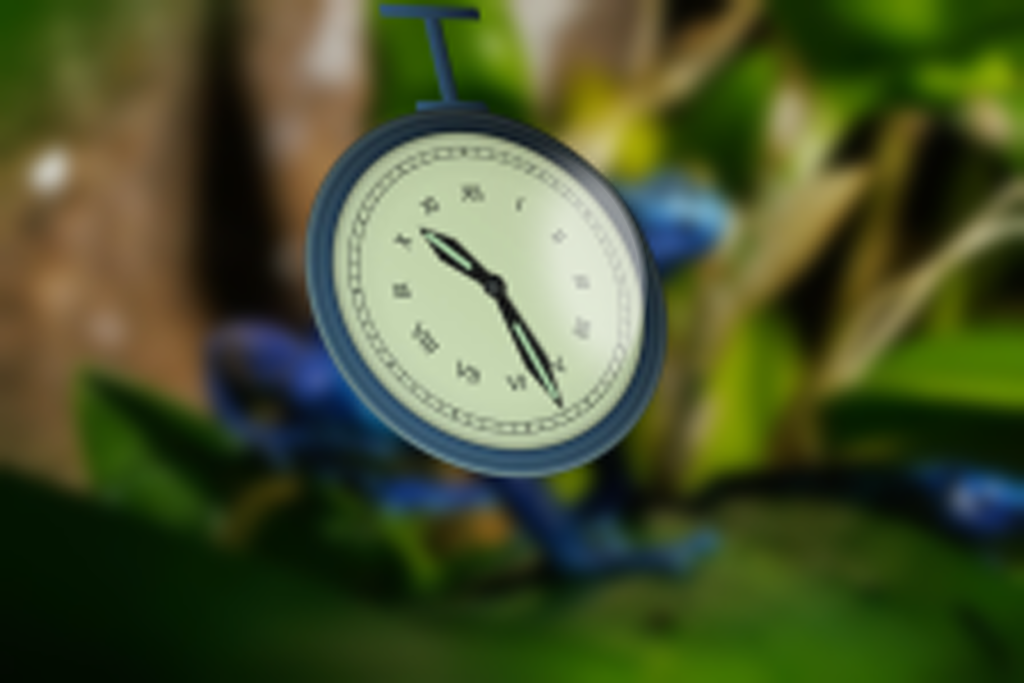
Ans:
h=10 m=27
